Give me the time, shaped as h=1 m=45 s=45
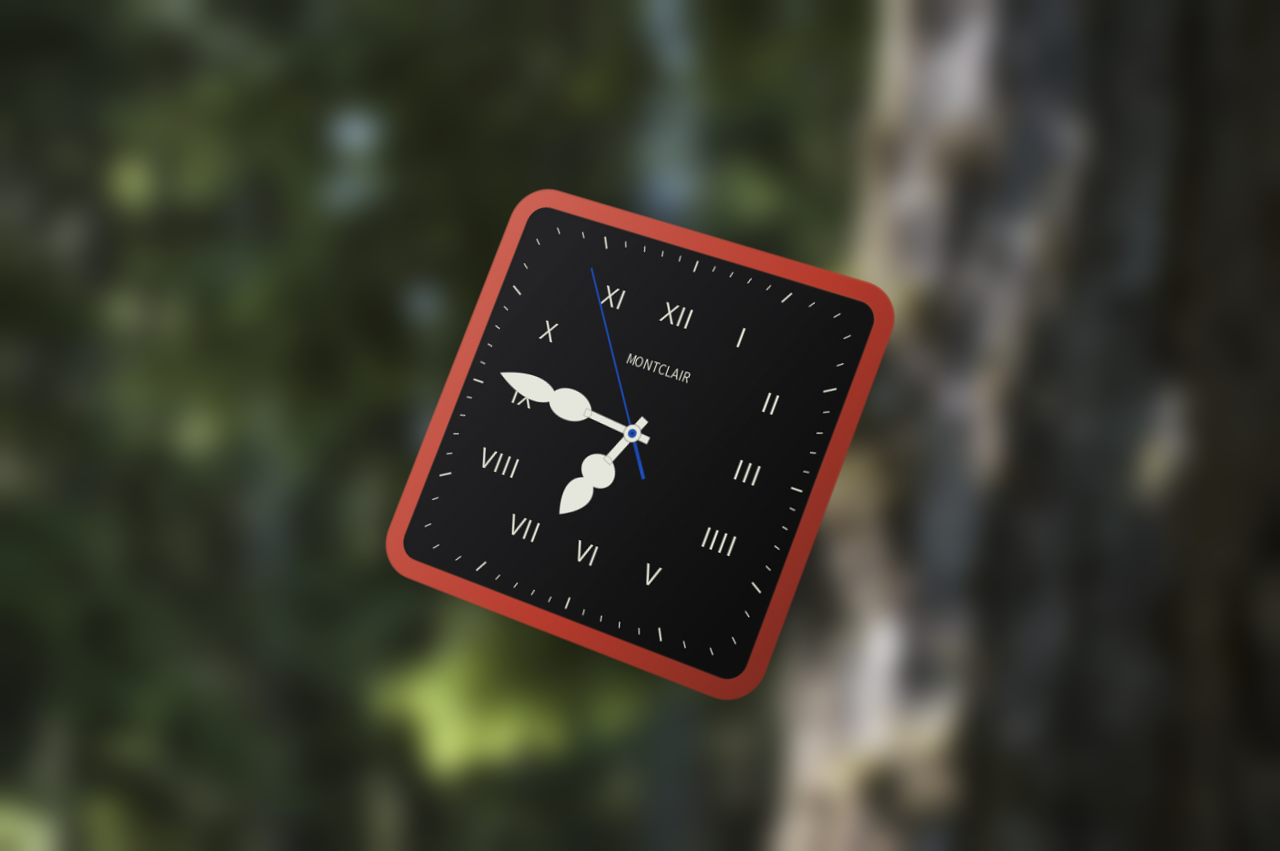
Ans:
h=6 m=45 s=54
